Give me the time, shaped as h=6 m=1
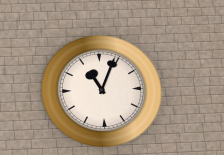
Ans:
h=11 m=4
